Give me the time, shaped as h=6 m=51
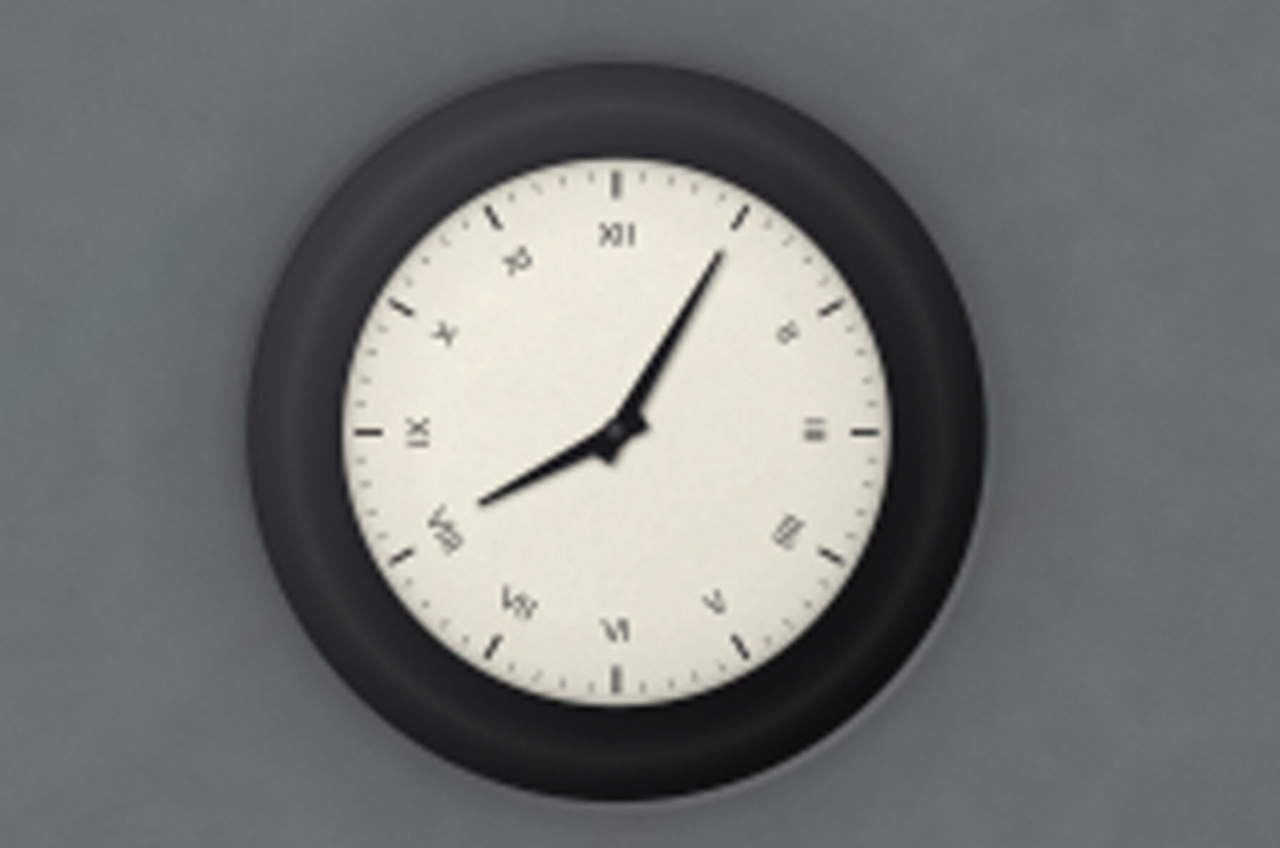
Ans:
h=8 m=5
